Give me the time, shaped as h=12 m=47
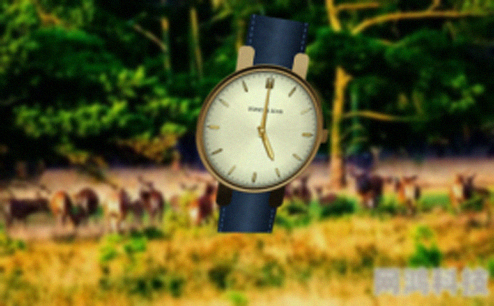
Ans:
h=5 m=0
